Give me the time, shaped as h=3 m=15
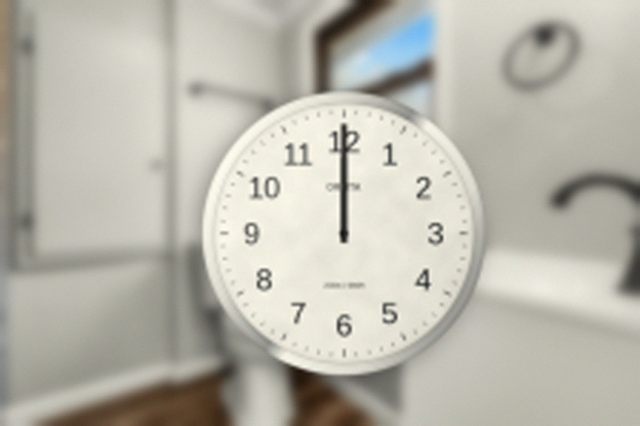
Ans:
h=12 m=0
